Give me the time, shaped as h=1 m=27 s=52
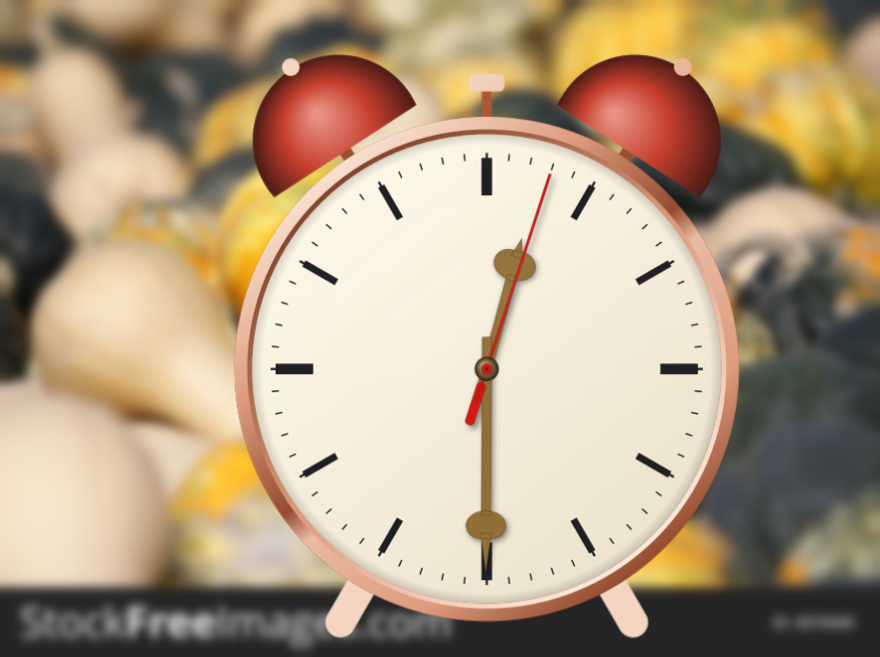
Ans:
h=12 m=30 s=3
